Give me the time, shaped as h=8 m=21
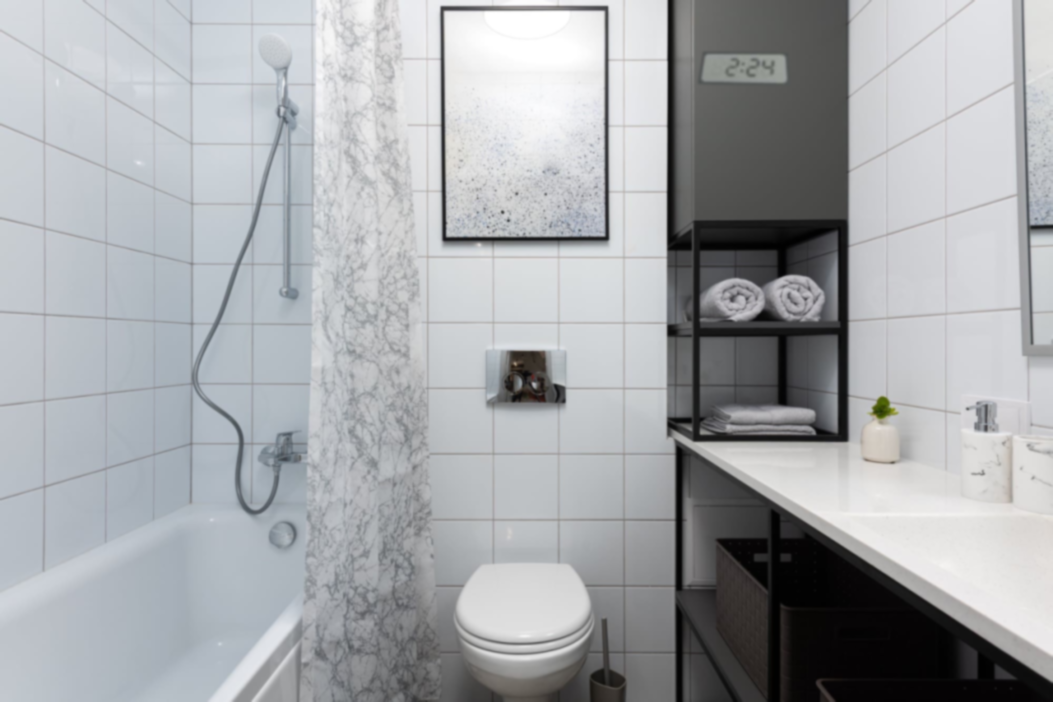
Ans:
h=2 m=24
